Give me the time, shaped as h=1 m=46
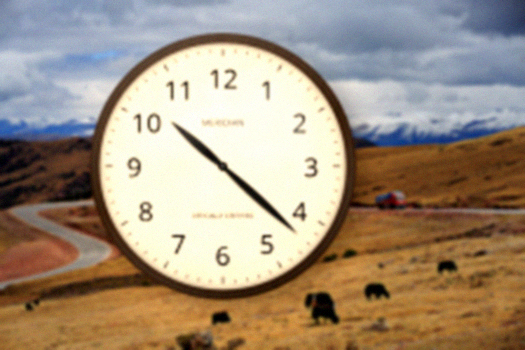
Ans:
h=10 m=22
